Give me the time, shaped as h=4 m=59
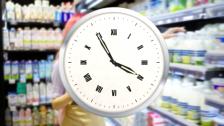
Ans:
h=3 m=55
